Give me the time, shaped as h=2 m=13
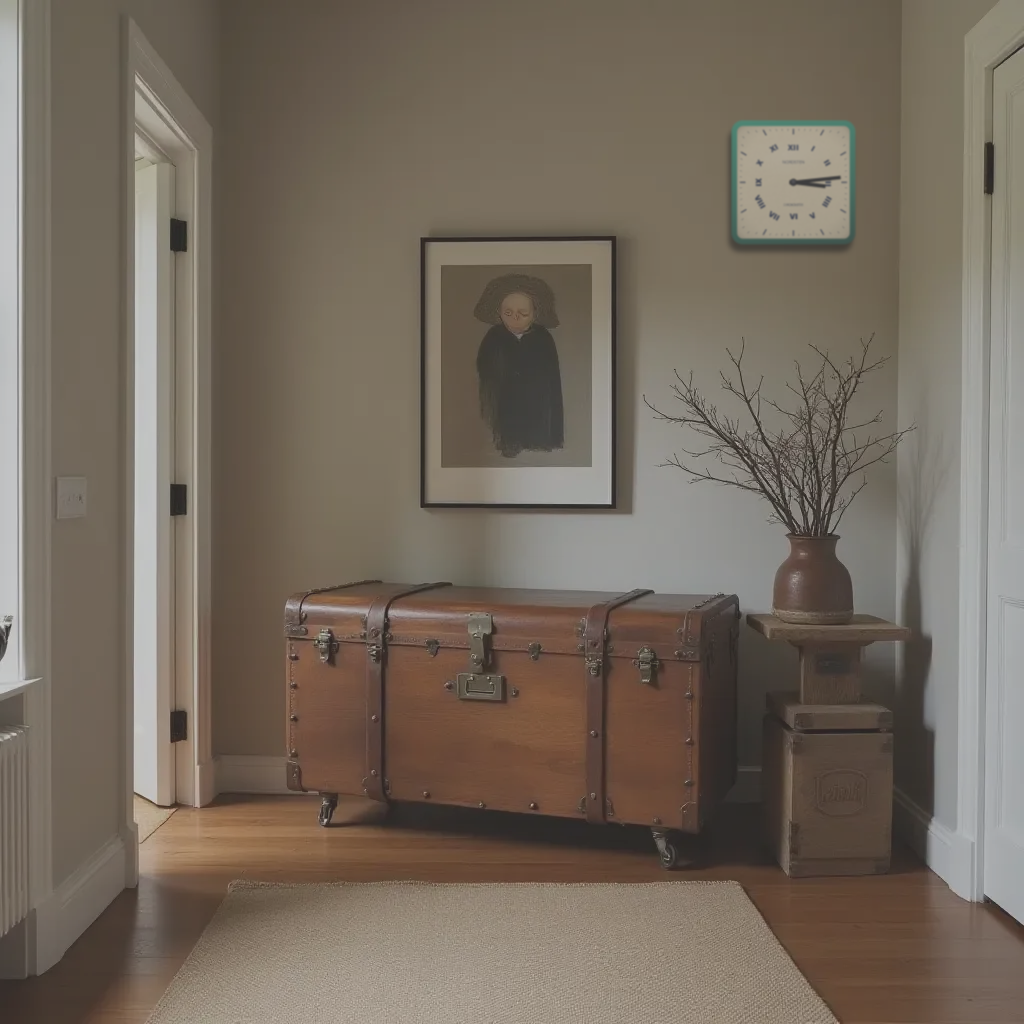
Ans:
h=3 m=14
